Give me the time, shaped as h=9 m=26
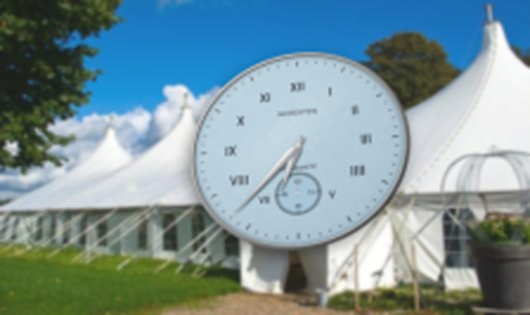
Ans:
h=6 m=37
